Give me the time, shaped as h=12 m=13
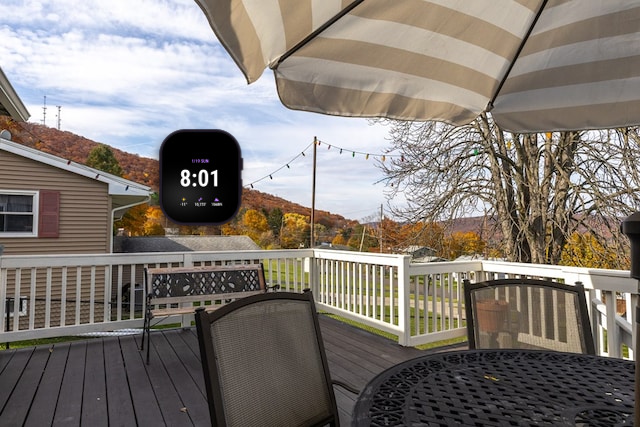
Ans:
h=8 m=1
